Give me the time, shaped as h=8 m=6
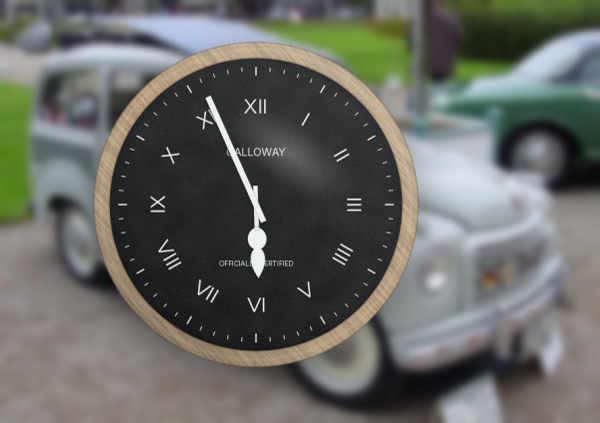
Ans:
h=5 m=56
